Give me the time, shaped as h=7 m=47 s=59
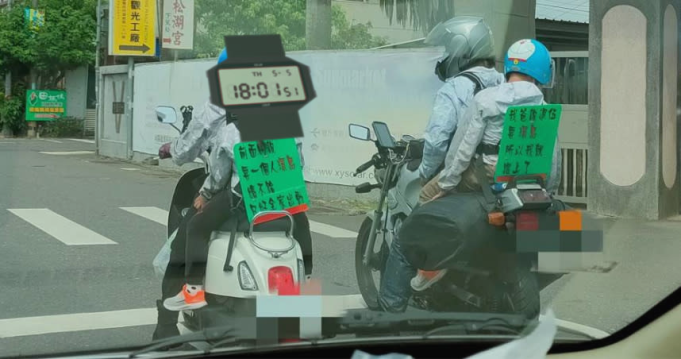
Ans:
h=18 m=1 s=51
